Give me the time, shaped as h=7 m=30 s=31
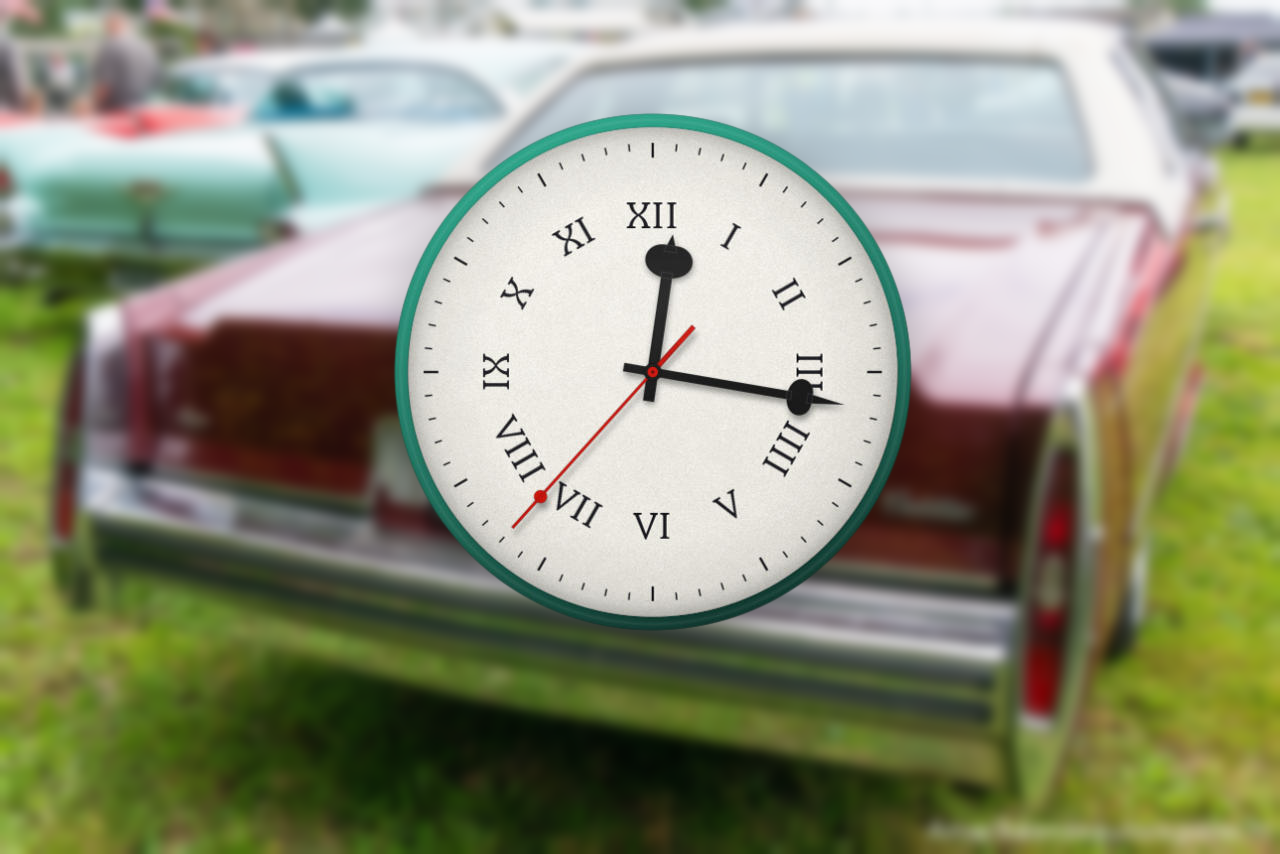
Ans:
h=12 m=16 s=37
